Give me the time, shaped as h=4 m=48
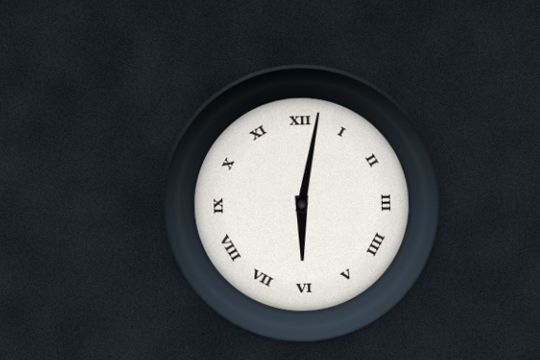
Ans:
h=6 m=2
